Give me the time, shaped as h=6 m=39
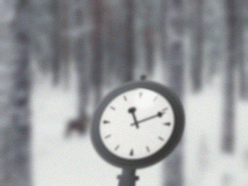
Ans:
h=11 m=11
